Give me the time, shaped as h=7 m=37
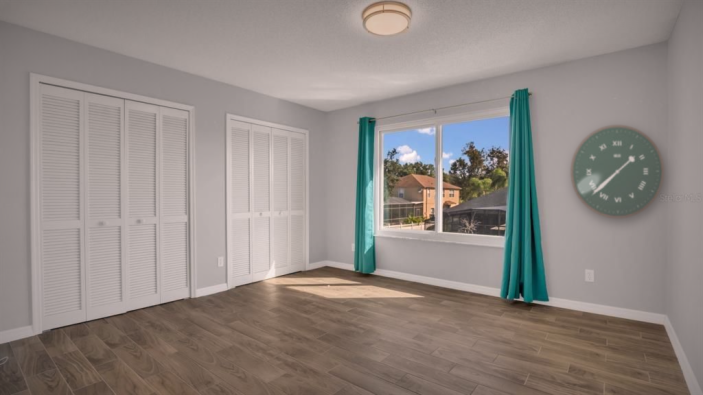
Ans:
h=1 m=38
